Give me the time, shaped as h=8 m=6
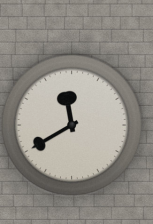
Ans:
h=11 m=40
